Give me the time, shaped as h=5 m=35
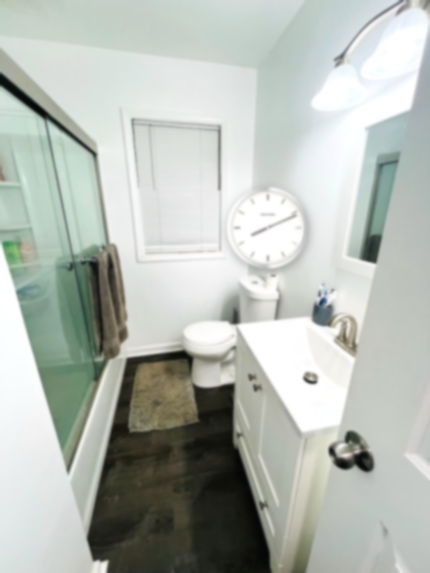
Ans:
h=8 m=11
